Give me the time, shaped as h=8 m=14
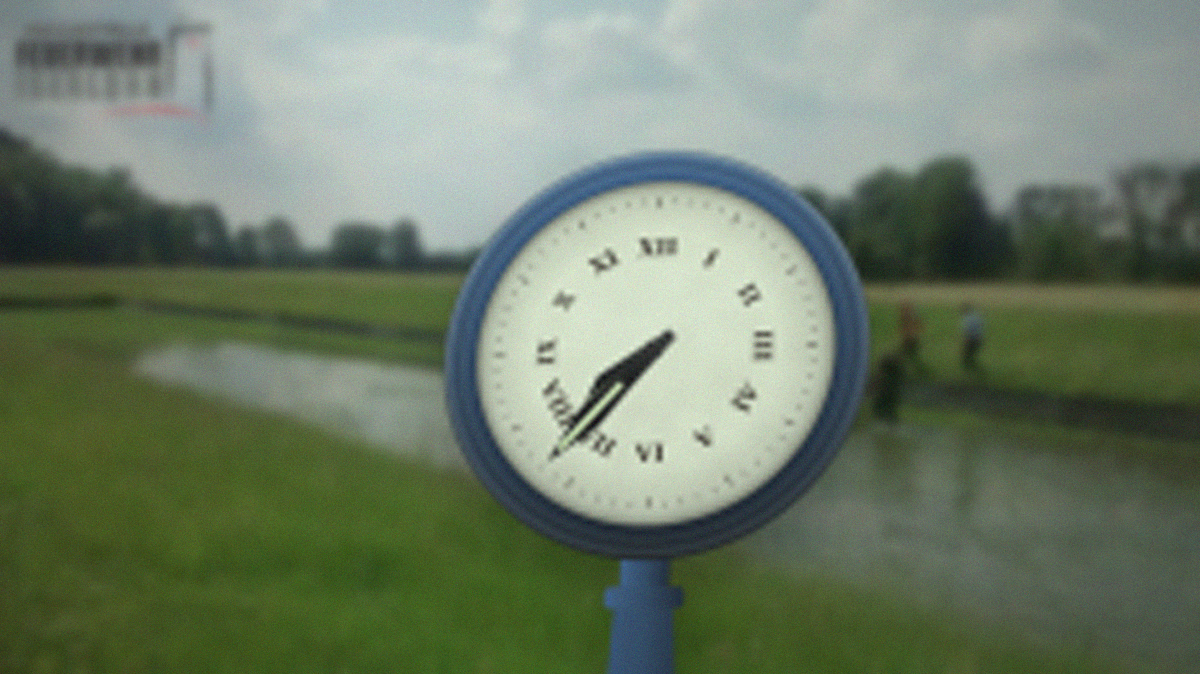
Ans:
h=7 m=37
